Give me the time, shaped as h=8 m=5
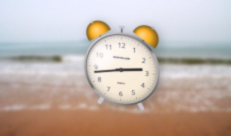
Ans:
h=2 m=43
